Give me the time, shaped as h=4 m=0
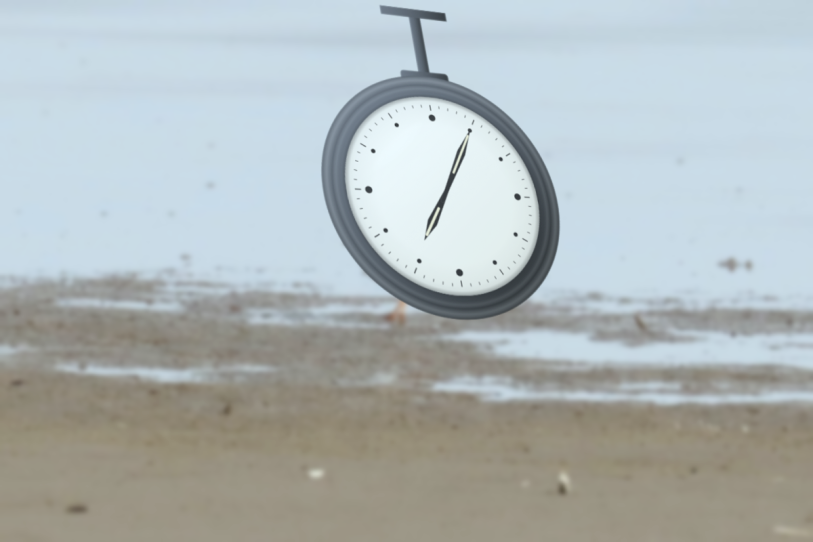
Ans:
h=7 m=5
